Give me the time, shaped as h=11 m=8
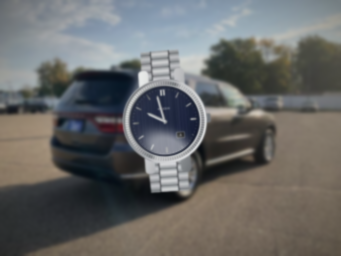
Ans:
h=9 m=58
